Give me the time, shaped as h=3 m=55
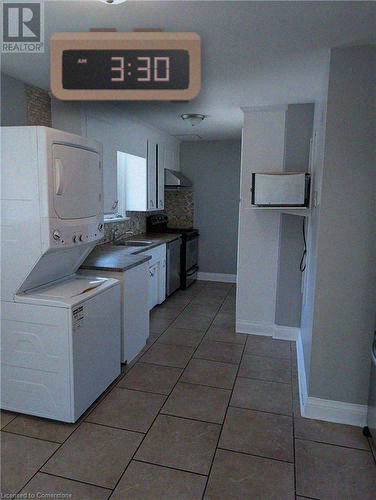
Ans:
h=3 m=30
